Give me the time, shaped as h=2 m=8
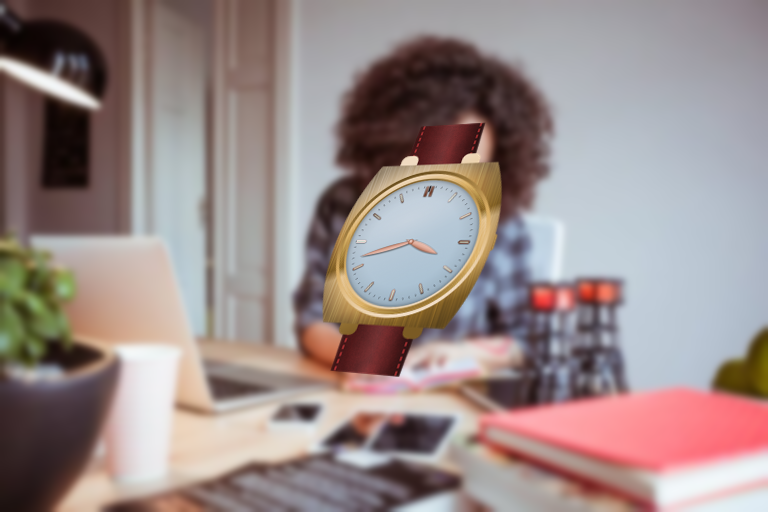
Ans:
h=3 m=42
